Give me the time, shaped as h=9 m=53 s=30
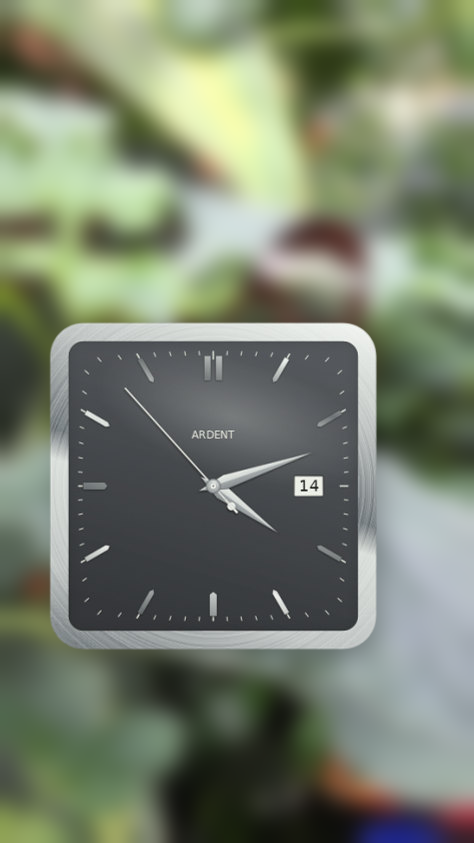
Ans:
h=4 m=11 s=53
